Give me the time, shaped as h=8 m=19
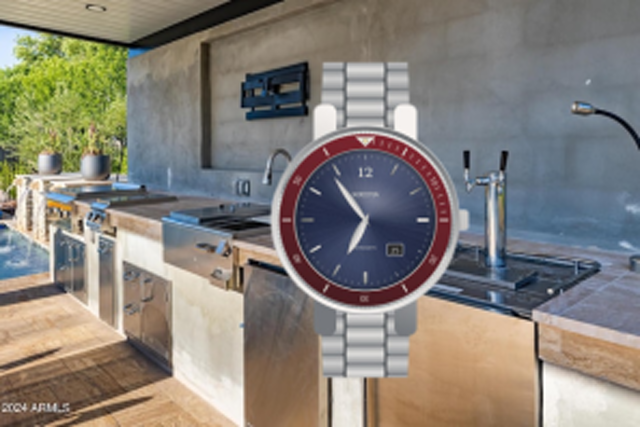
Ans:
h=6 m=54
